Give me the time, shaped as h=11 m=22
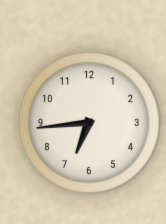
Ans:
h=6 m=44
